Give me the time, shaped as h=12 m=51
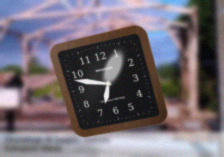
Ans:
h=6 m=48
